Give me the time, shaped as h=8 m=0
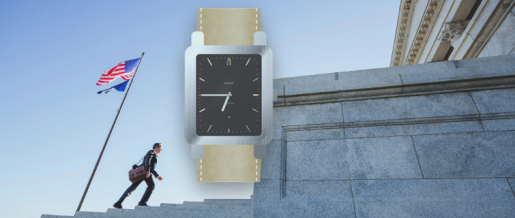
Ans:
h=6 m=45
